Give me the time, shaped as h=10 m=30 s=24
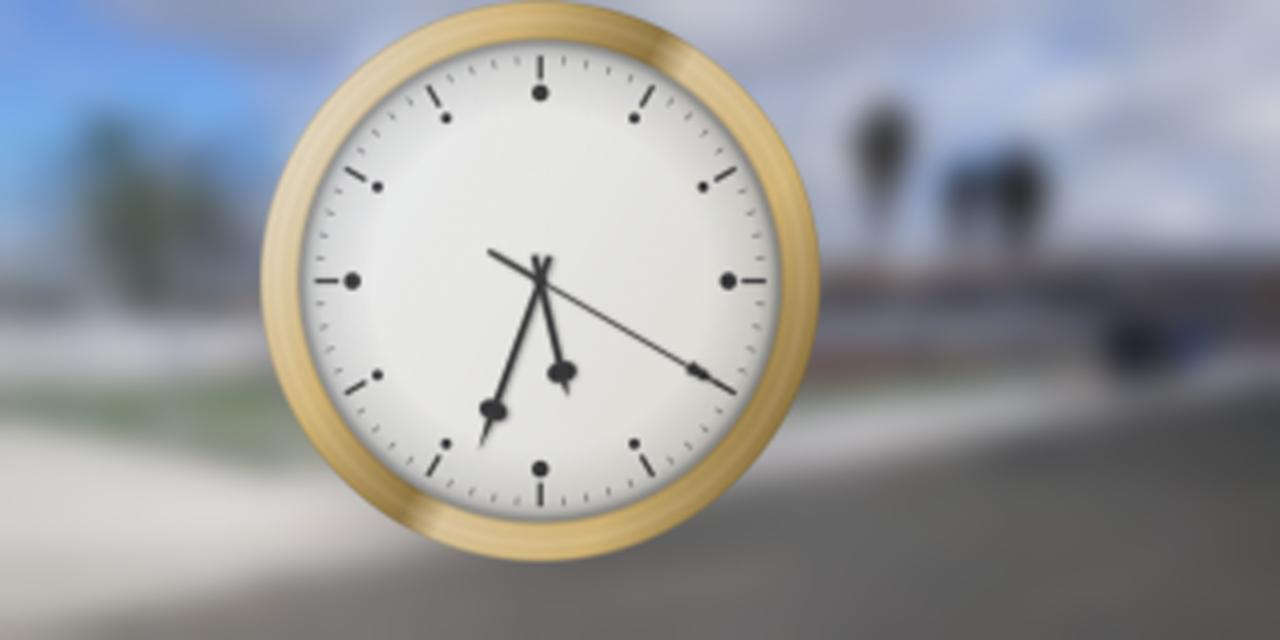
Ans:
h=5 m=33 s=20
